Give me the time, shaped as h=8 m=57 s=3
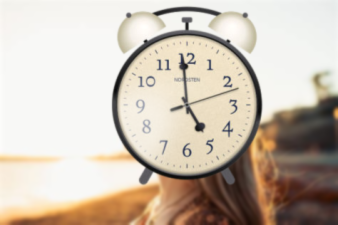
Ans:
h=4 m=59 s=12
